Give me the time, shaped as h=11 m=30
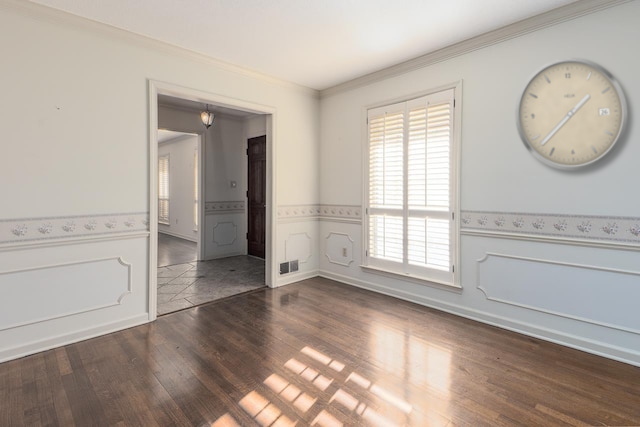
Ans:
h=1 m=38
